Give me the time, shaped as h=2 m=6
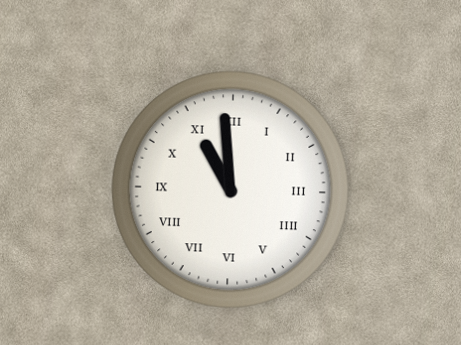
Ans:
h=10 m=59
